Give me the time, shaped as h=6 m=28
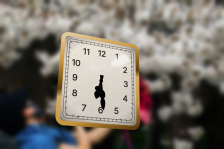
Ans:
h=6 m=29
